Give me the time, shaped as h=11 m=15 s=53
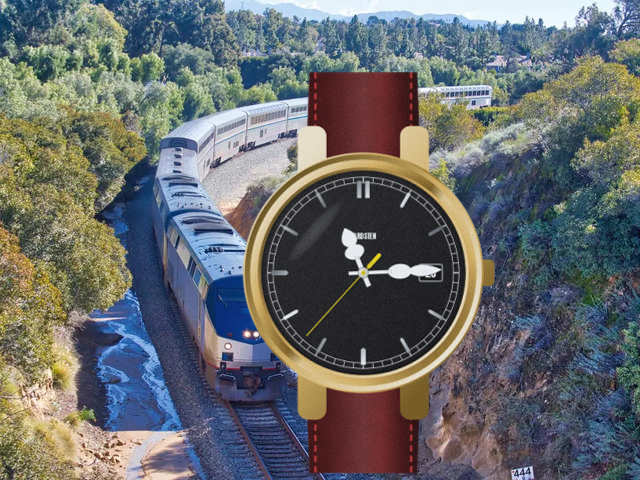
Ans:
h=11 m=14 s=37
